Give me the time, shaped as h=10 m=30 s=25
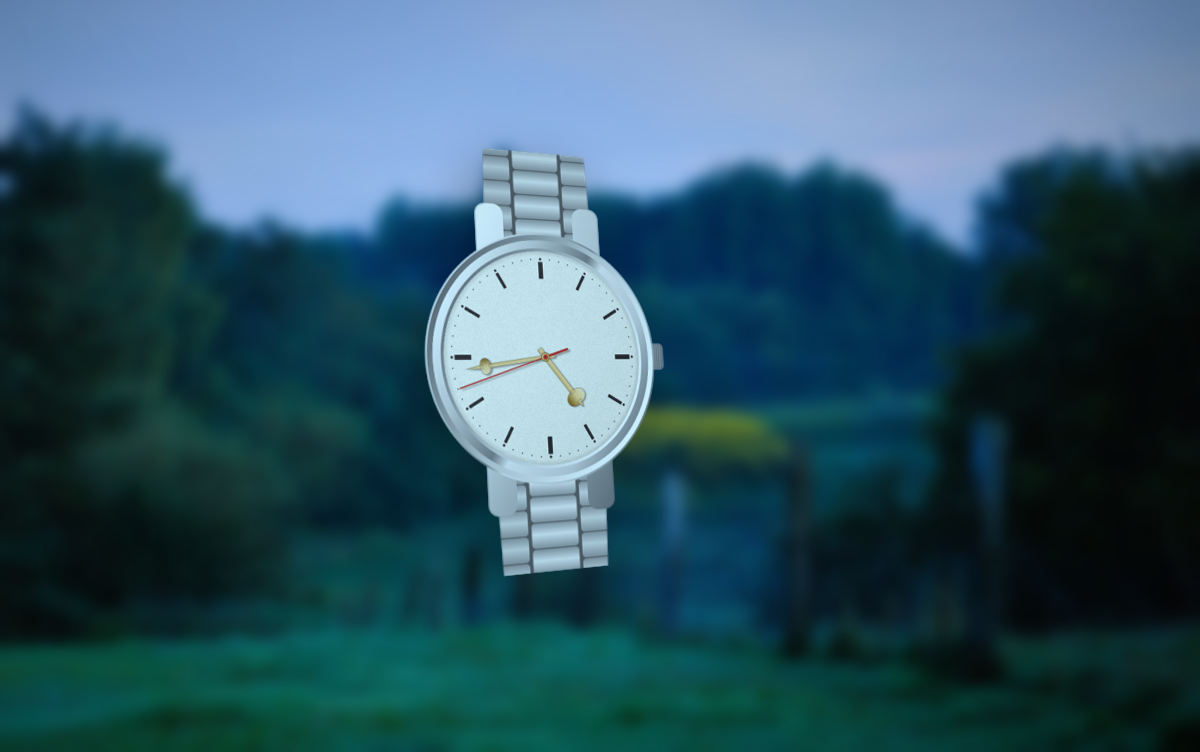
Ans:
h=4 m=43 s=42
